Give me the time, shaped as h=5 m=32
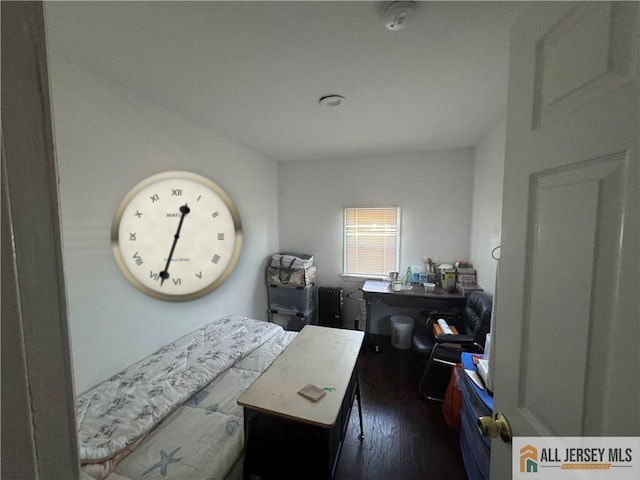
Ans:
h=12 m=33
